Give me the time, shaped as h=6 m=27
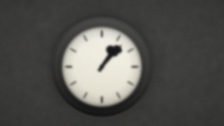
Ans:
h=1 m=7
